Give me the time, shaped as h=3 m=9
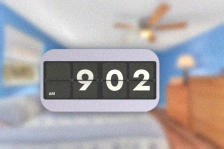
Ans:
h=9 m=2
